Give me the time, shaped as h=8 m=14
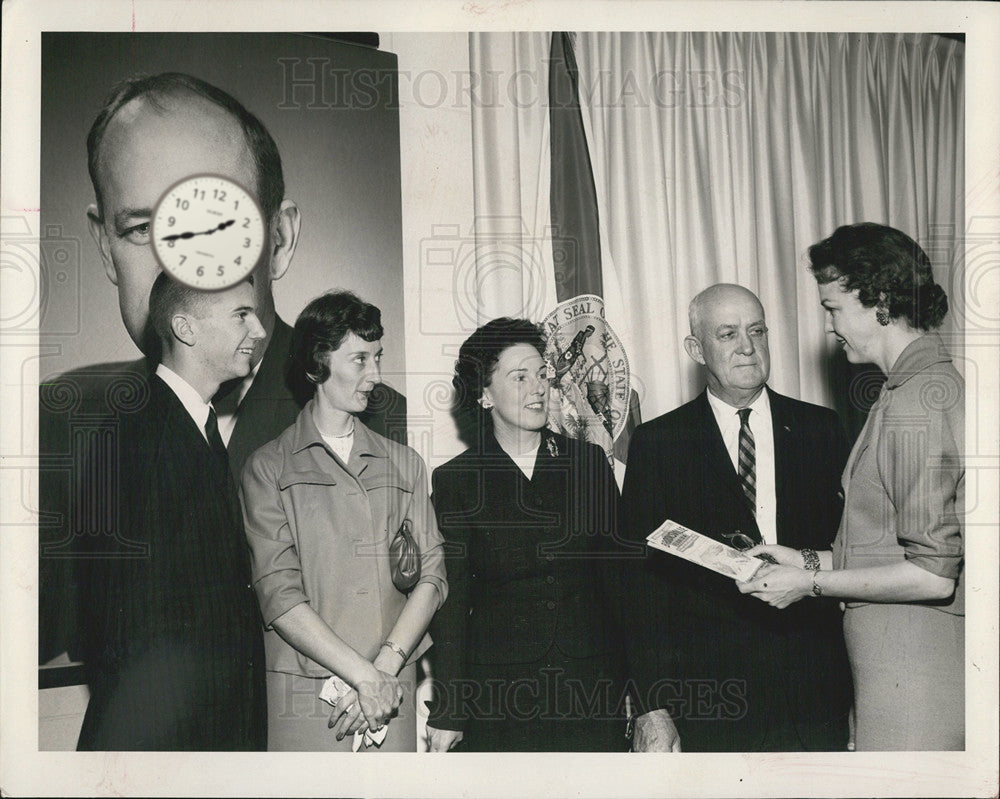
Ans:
h=1 m=41
